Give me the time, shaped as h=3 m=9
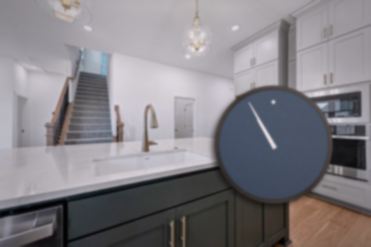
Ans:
h=10 m=55
